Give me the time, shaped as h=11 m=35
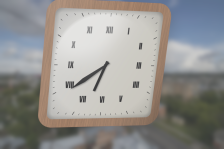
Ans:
h=6 m=39
